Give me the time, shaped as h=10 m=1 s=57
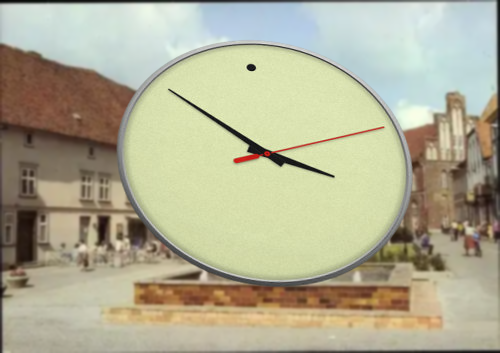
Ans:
h=3 m=52 s=13
